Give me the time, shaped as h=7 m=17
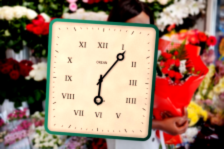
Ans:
h=6 m=6
